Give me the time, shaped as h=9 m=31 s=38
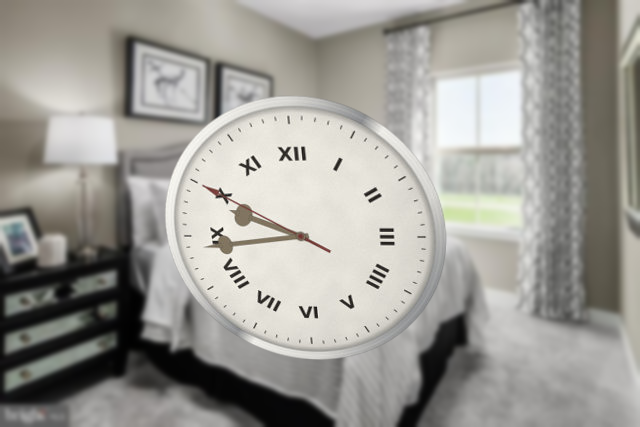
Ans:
h=9 m=43 s=50
